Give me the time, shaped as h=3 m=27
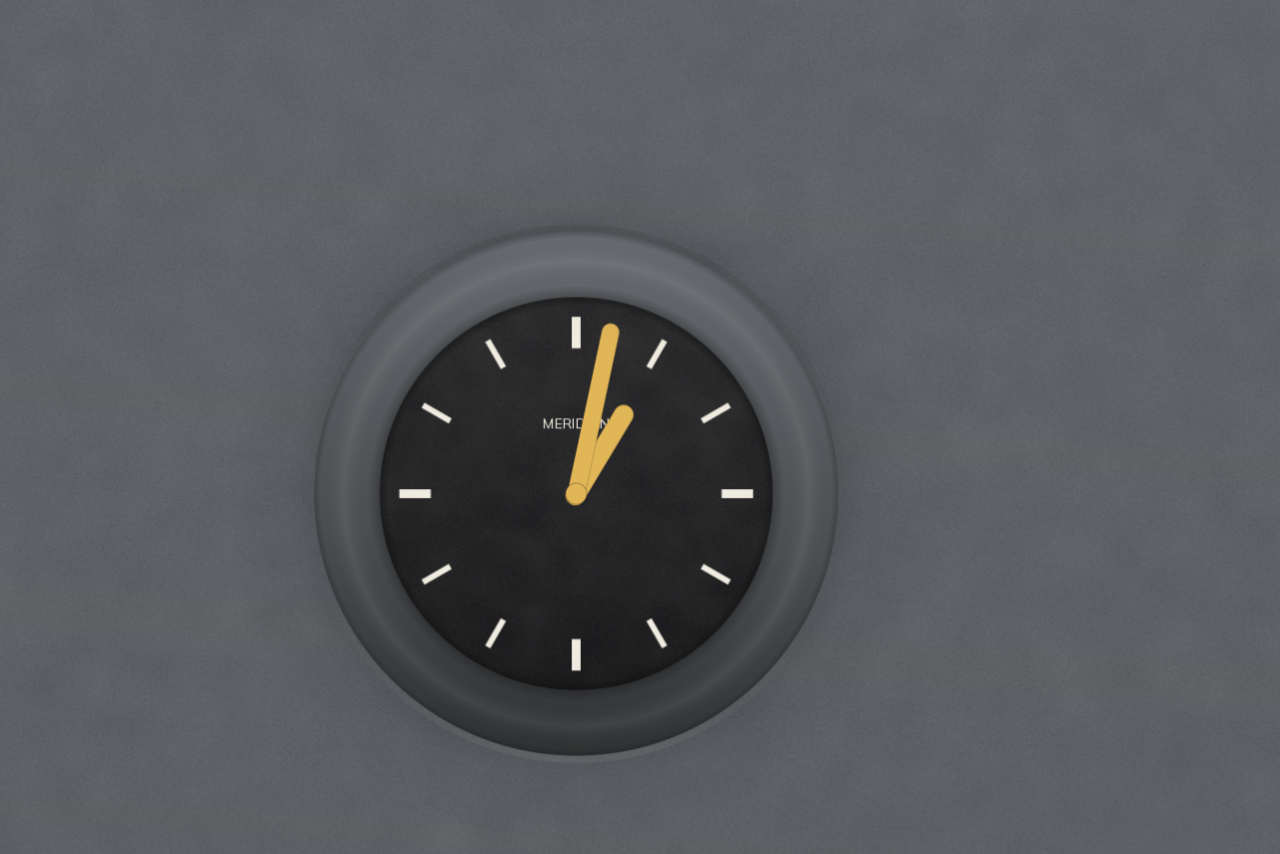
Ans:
h=1 m=2
